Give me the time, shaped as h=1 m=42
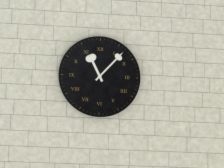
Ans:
h=11 m=7
